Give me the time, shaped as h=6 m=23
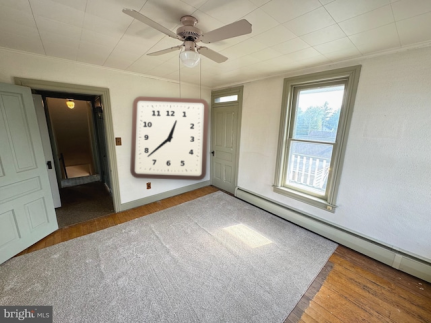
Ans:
h=12 m=38
